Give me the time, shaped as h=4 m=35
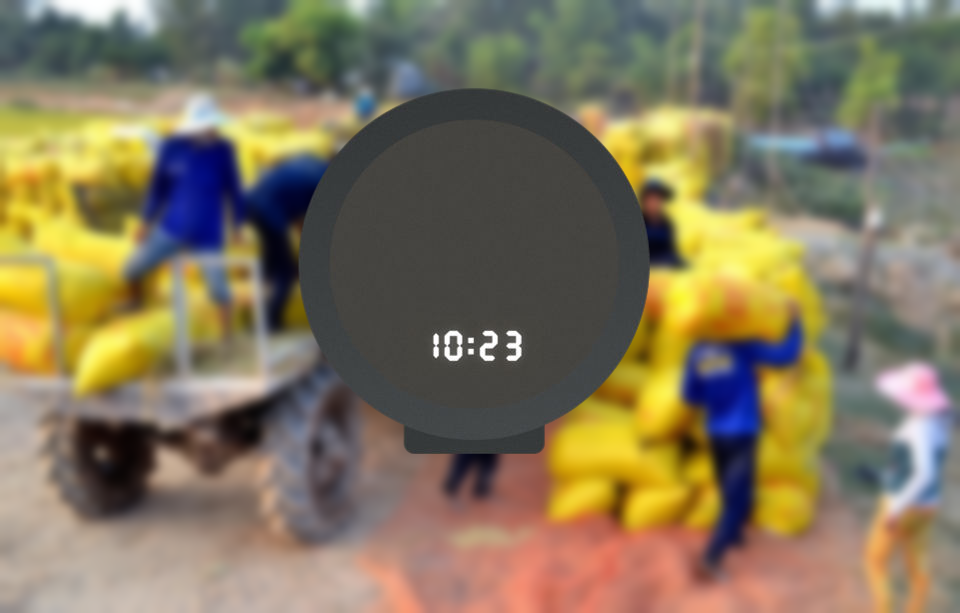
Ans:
h=10 m=23
